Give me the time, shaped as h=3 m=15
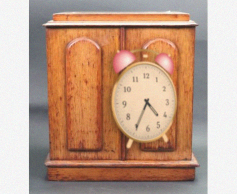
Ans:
h=4 m=35
